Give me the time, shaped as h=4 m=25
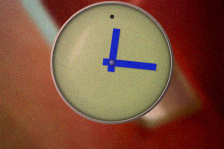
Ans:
h=12 m=16
